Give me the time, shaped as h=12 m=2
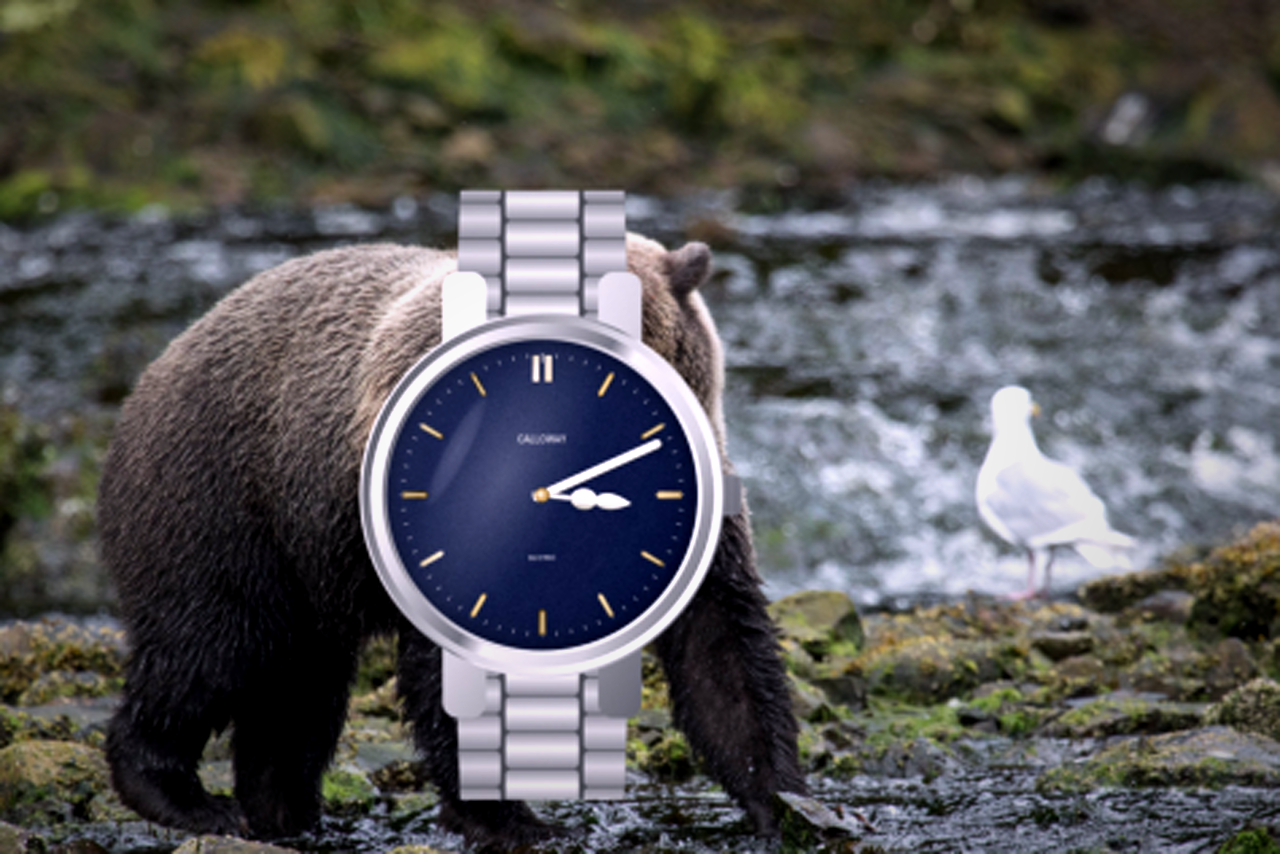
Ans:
h=3 m=11
